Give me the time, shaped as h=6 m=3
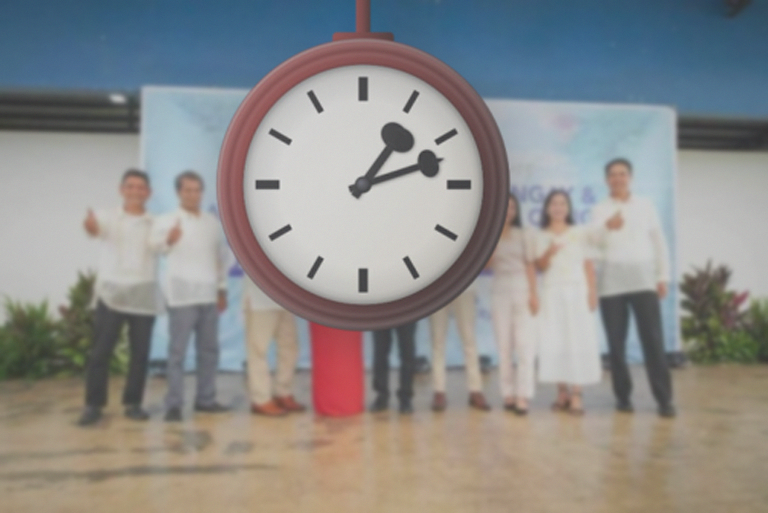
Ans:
h=1 m=12
